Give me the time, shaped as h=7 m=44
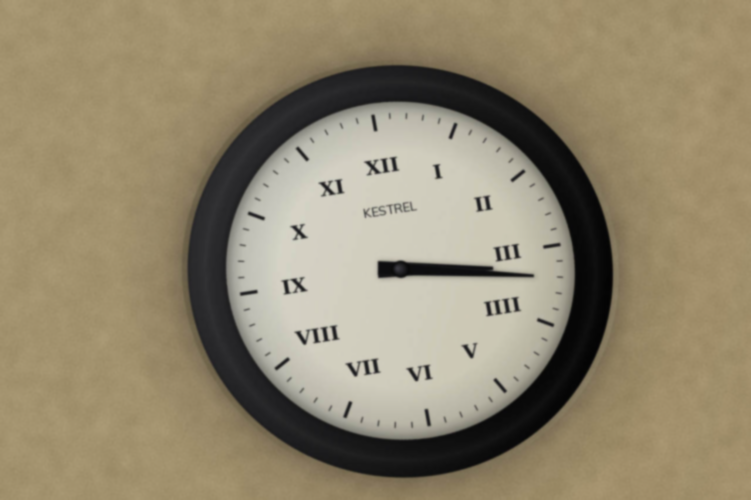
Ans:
h=3 m=17
